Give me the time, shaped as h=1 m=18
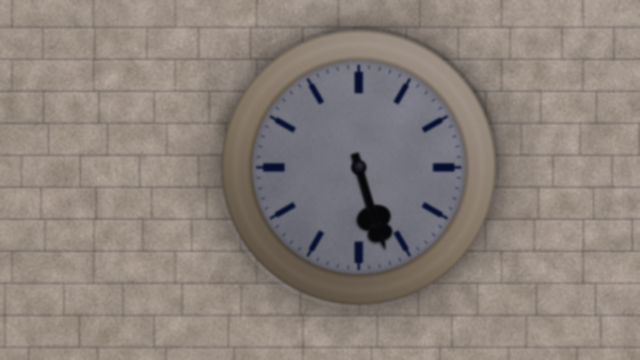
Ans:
h=5 m=27
